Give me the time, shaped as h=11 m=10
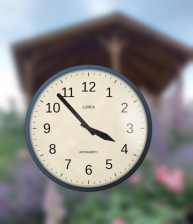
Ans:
h=3 m=53
